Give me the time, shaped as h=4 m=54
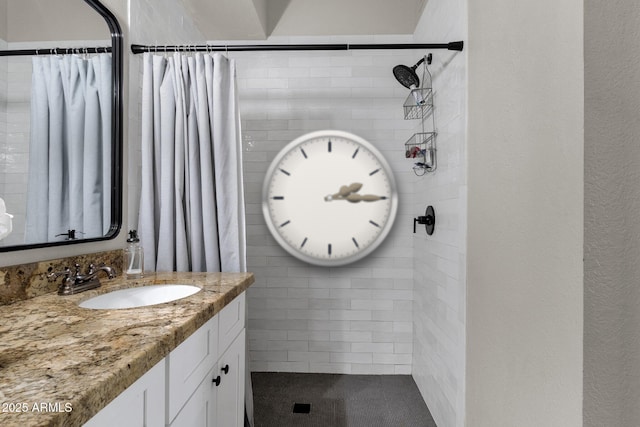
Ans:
h=2 m=15
